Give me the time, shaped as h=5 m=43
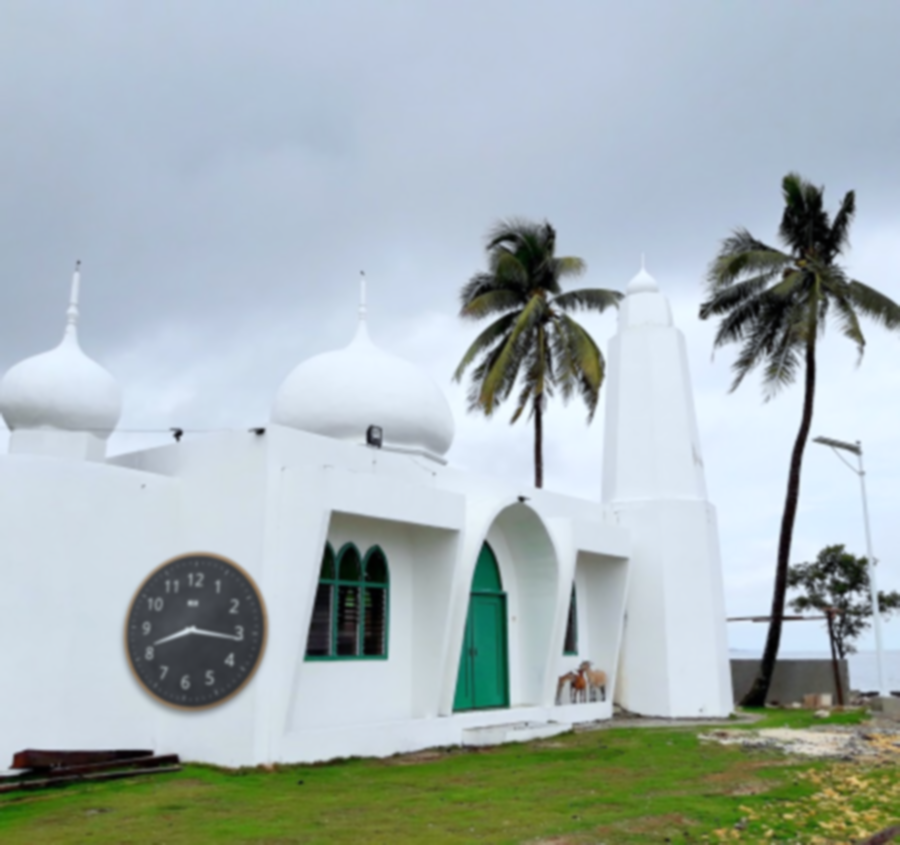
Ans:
h=8 m=16
